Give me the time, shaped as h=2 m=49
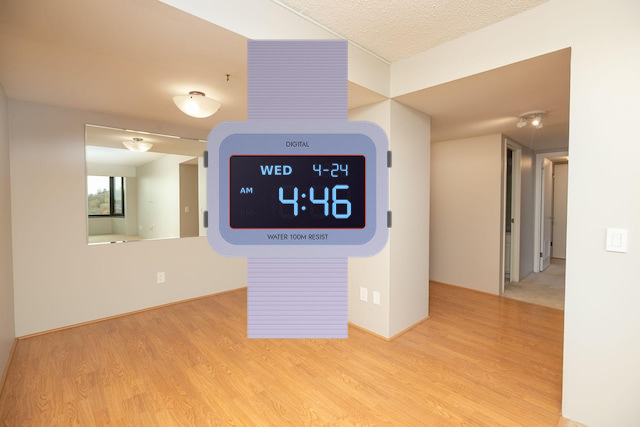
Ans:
h=4 m=46
